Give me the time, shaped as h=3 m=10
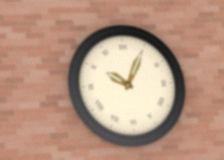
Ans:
h=10 m=5
